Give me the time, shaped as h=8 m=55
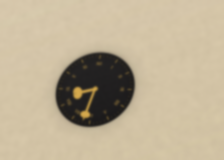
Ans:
h=8 m=32
